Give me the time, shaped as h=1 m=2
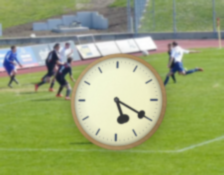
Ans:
h=5 m=20
